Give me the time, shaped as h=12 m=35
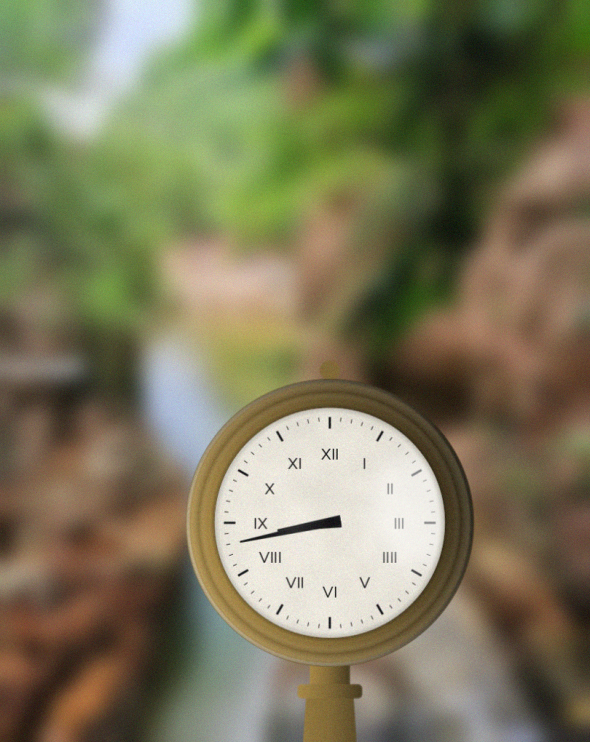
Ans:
h=8 m=43
